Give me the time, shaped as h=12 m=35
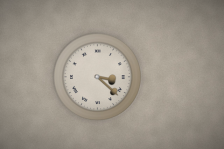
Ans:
h=3 m=22
